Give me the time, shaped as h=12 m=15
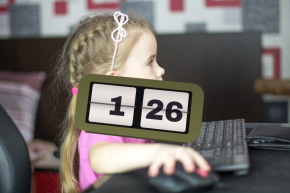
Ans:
h=1 m=26
